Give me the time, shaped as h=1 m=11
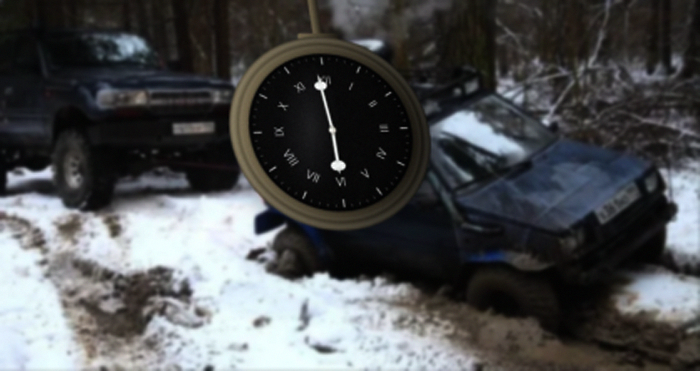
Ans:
h=5 m=59
